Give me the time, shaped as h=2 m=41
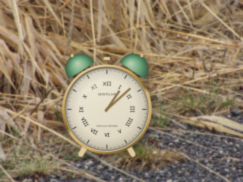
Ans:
h=1 m=8
